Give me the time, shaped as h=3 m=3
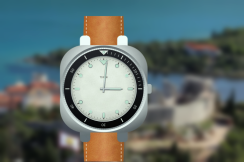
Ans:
h=3 m=1
